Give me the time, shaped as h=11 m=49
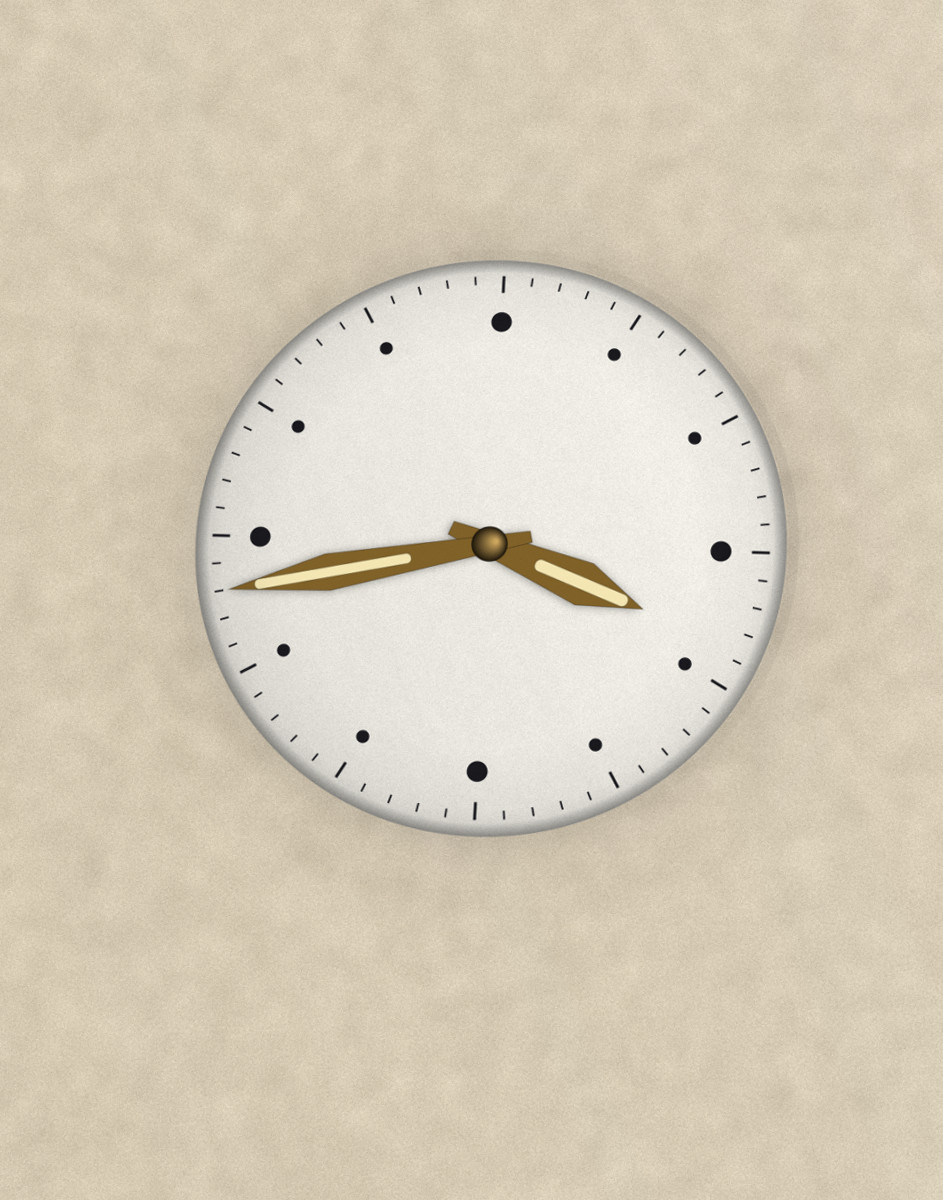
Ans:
h=3 m=43
